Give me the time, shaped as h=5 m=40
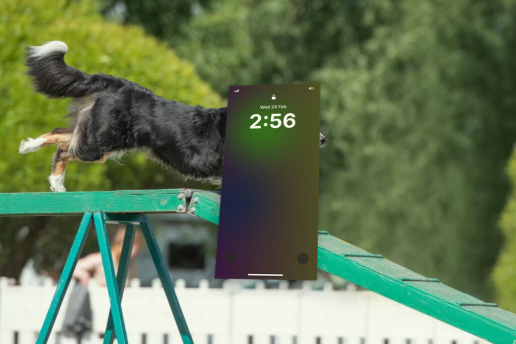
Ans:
h=2 m=56
